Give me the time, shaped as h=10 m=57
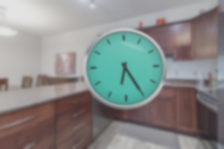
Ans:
h=6 m=25
